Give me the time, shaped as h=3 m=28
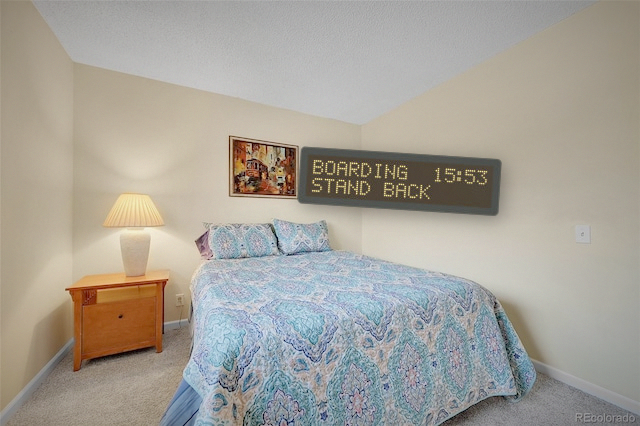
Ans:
h=15 m=53
